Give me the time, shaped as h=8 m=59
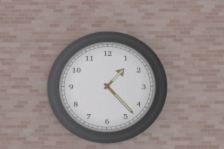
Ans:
h=1 m=23
